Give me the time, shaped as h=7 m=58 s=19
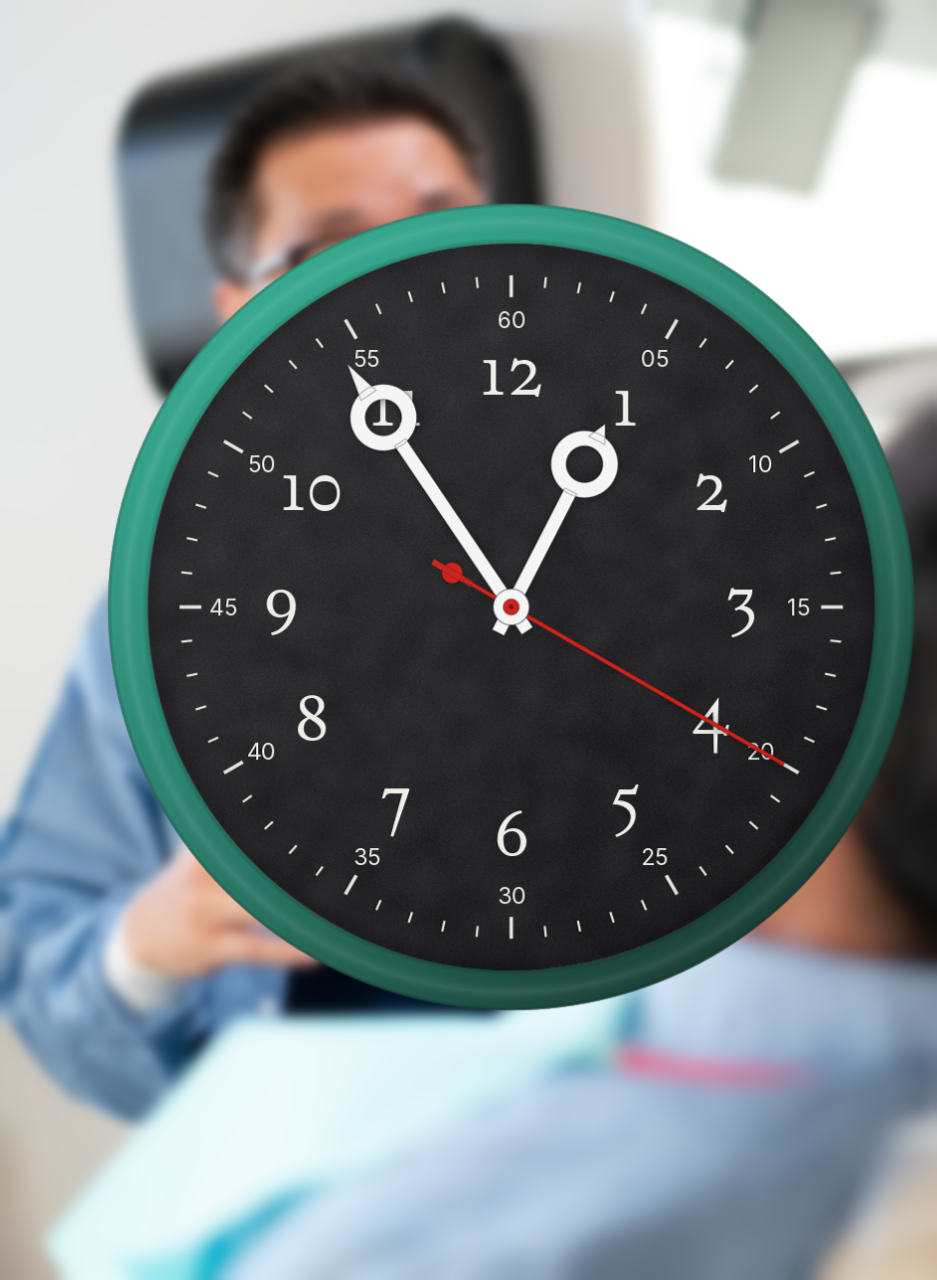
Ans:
h=12 m=54 s=20
